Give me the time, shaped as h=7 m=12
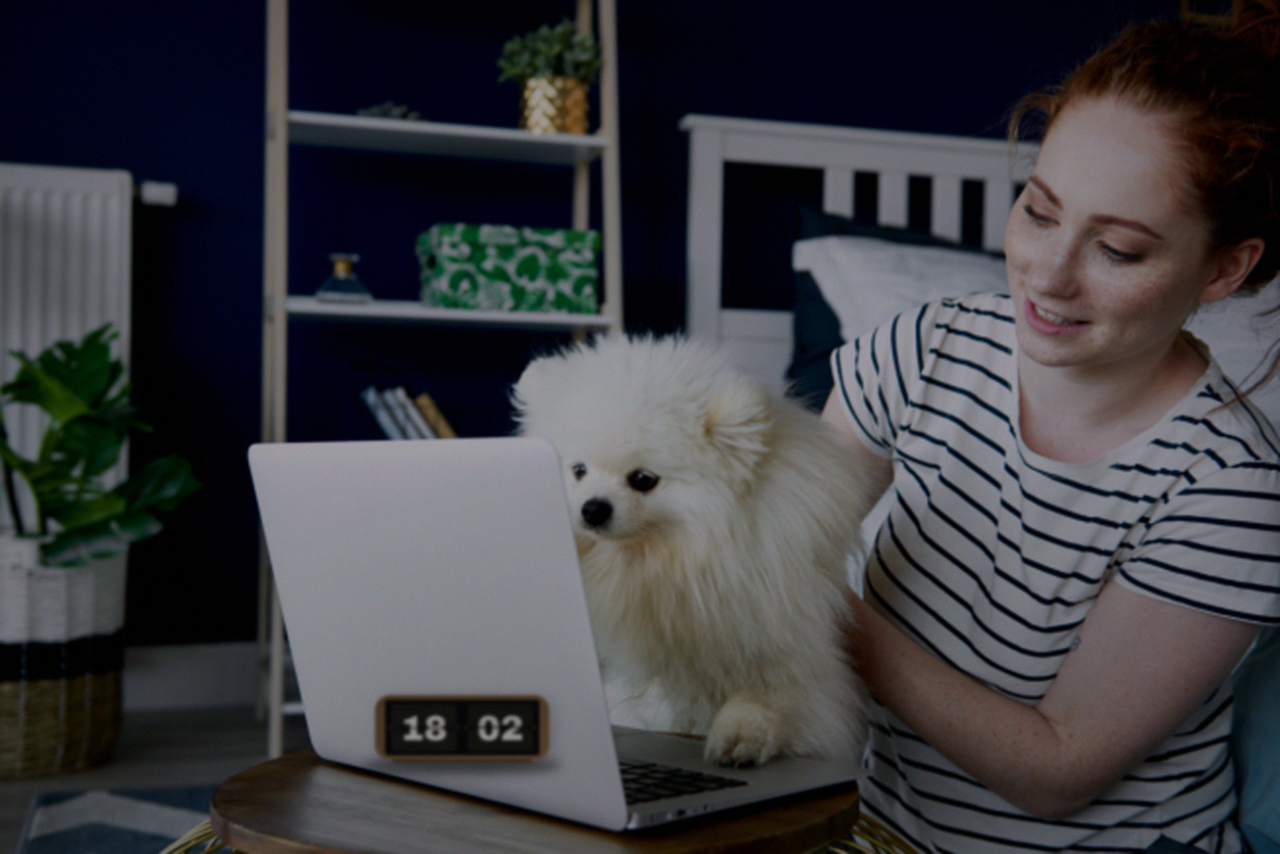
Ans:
h=18 m=2
